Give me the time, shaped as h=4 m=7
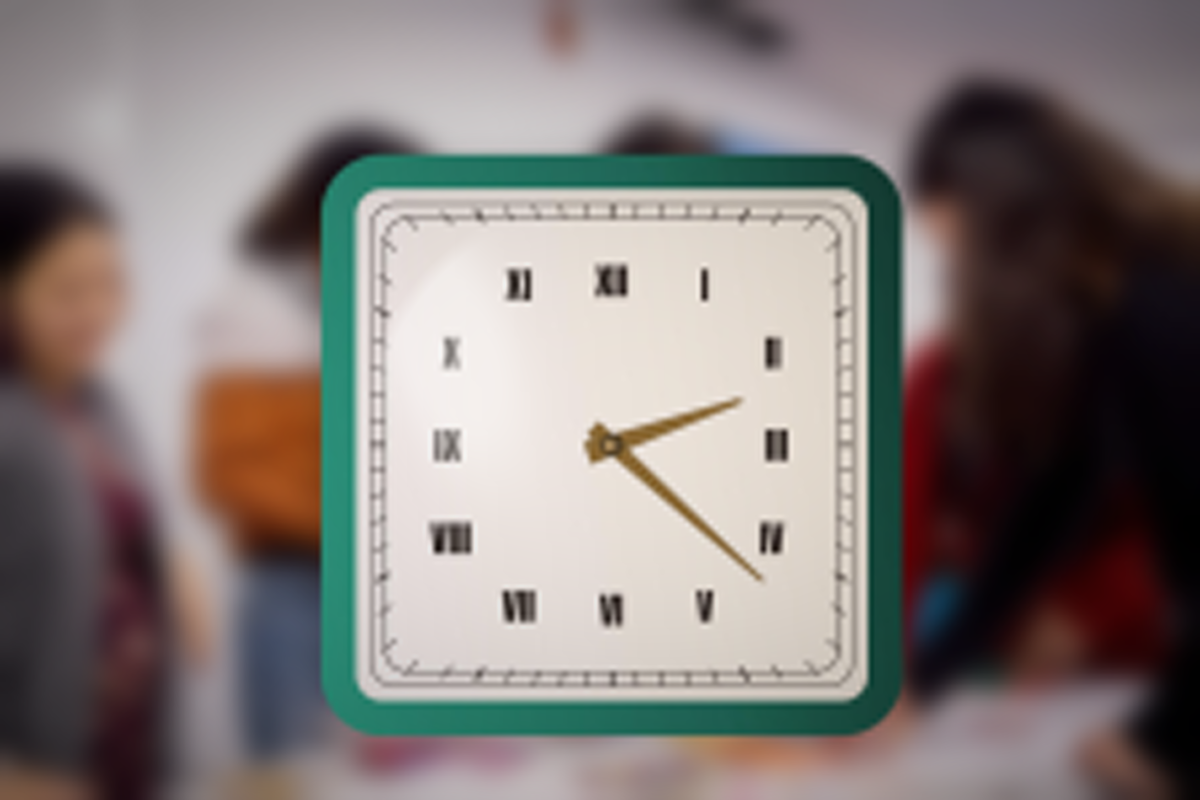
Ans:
h=2 m=22
